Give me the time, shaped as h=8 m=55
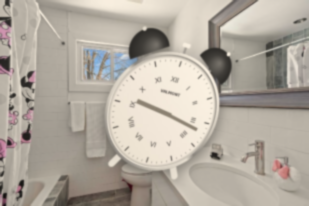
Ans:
h=9 m=17
